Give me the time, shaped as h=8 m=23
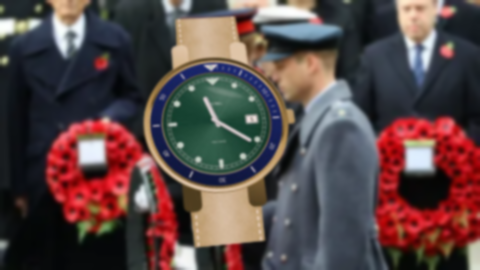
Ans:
h=11 m=21
